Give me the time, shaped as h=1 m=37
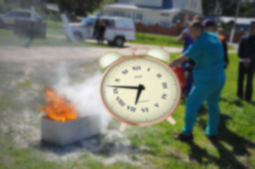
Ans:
h=6 m=47
